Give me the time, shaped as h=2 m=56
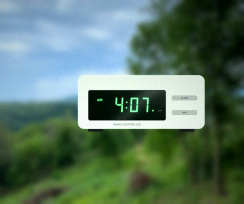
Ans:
h=4 m=7
